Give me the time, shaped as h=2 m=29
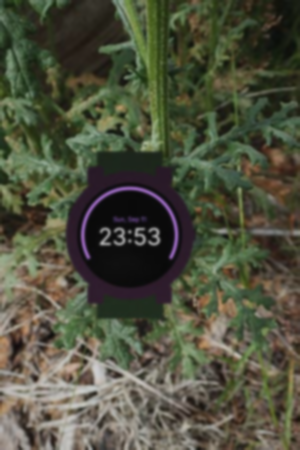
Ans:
h=23 m=53
